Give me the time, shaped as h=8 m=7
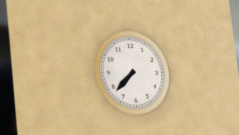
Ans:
h=7 m=38
